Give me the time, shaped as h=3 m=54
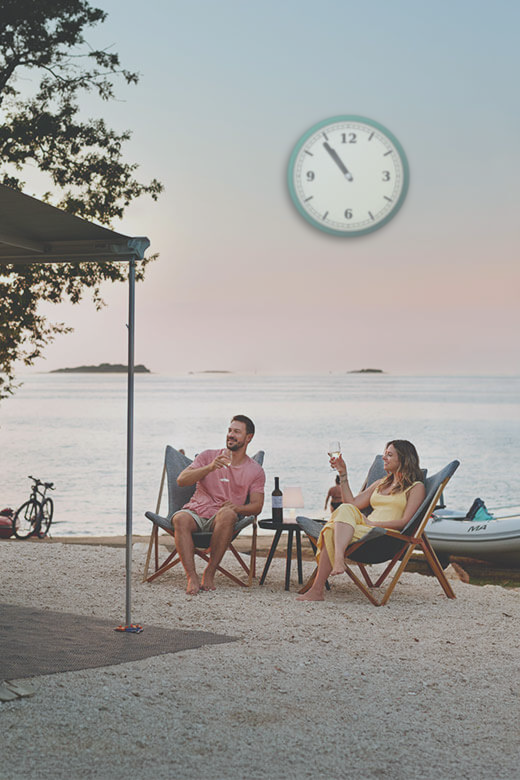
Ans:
h=10 m=54
